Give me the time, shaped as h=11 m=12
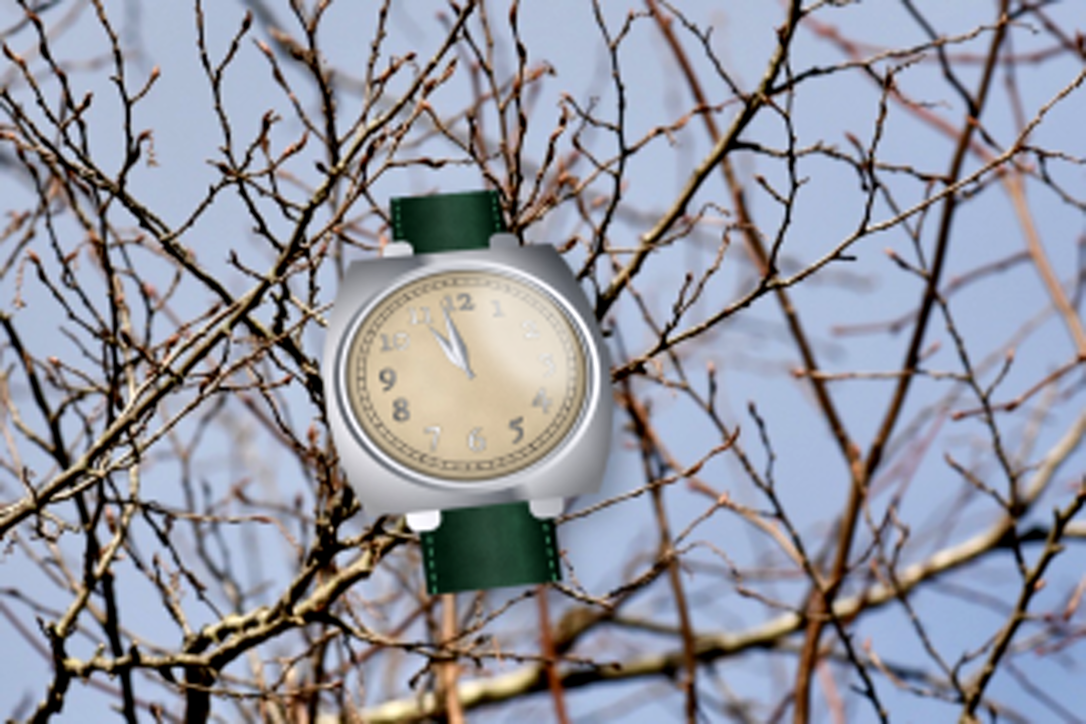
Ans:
h=10 m=58
